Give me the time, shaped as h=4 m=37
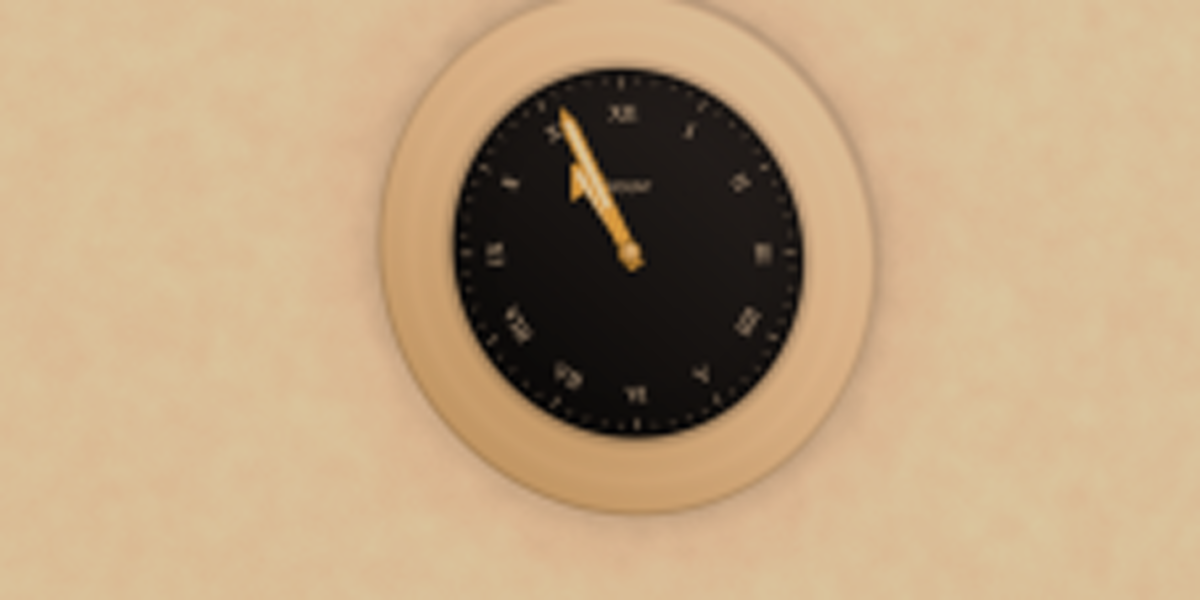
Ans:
h=10 m=56
